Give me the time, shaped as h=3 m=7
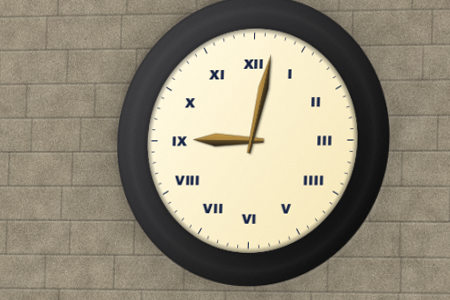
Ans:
h=9 m=2
